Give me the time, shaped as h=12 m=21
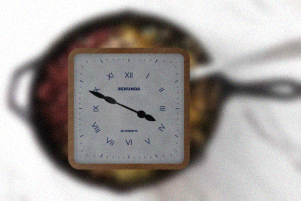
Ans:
h=3 m=49
